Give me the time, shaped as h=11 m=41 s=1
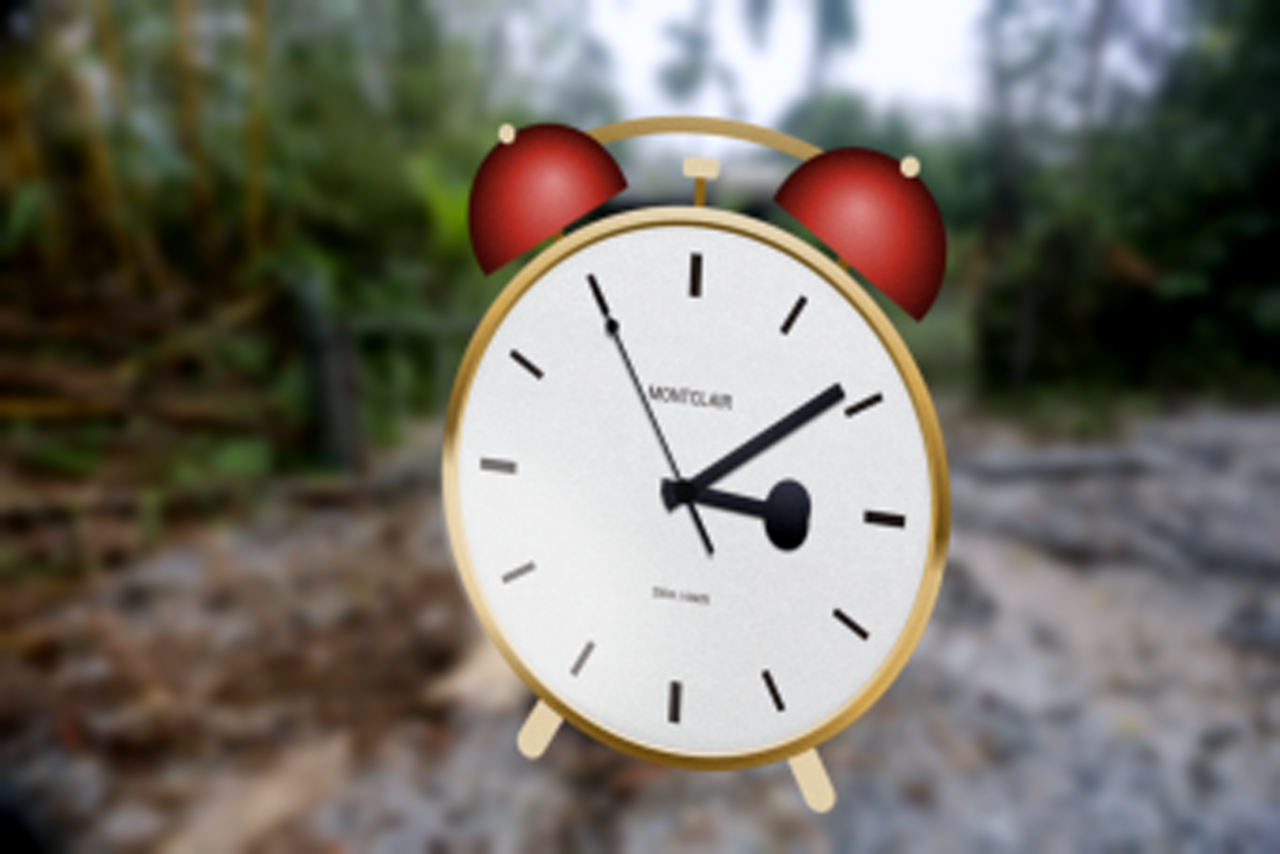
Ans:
h=3 m=8 s=55
